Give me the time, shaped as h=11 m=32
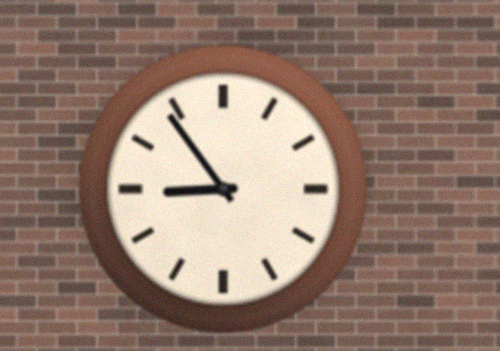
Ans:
h=8 m=54
